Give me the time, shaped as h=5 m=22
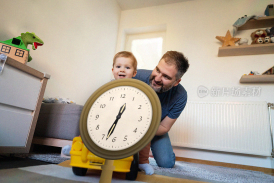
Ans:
h=12 m=33
